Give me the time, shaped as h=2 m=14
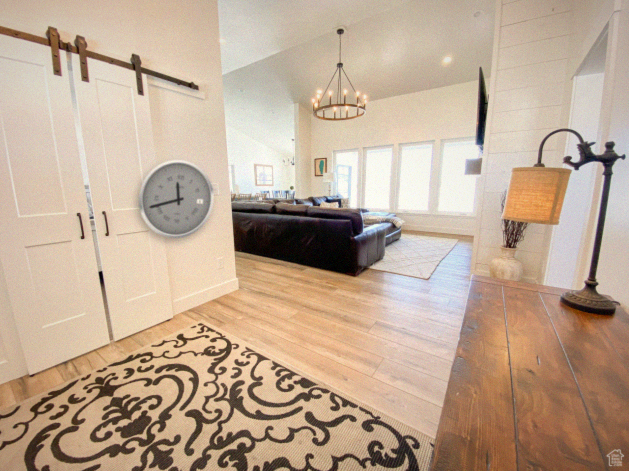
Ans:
h=11 m=42
